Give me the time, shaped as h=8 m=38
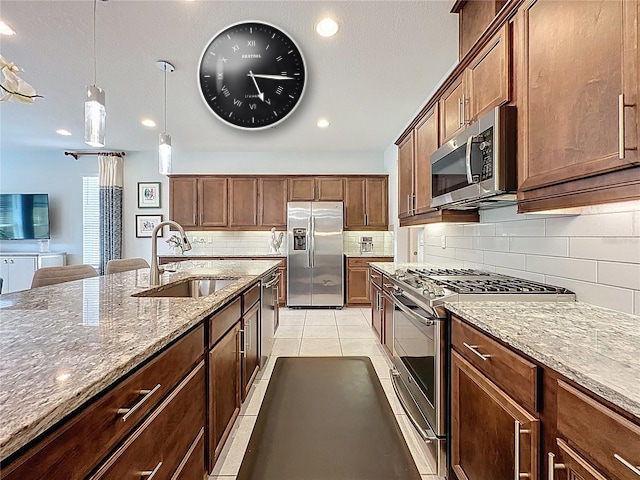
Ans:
h=5 m=16
